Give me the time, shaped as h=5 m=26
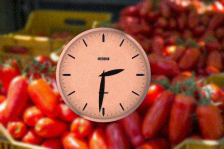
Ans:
h=2 m=31
